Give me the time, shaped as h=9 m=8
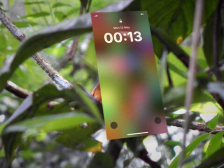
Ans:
h=0 m=13
